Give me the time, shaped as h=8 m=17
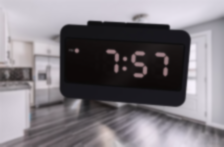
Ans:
h=7 m=57
